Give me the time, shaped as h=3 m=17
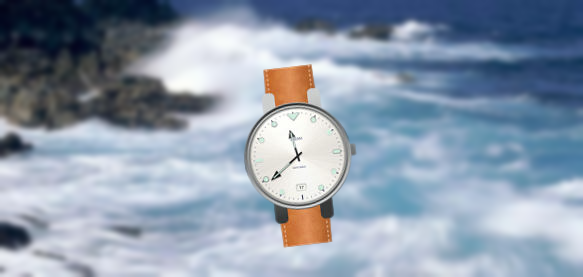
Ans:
h=11 m=39
